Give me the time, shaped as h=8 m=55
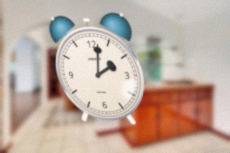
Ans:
h=2 m=2
